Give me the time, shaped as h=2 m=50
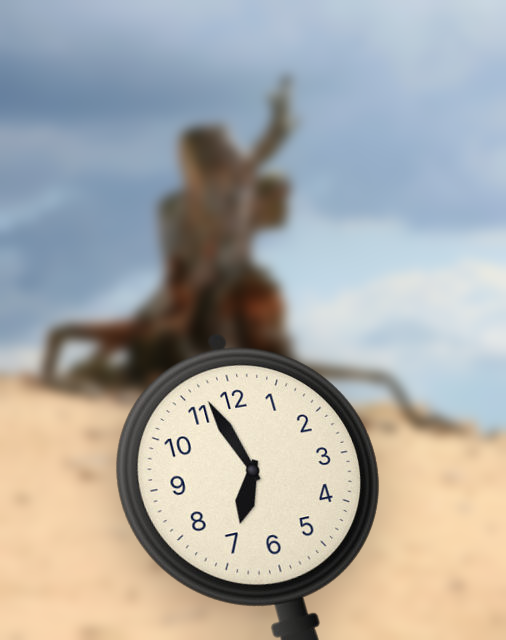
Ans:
h=6 m=57
